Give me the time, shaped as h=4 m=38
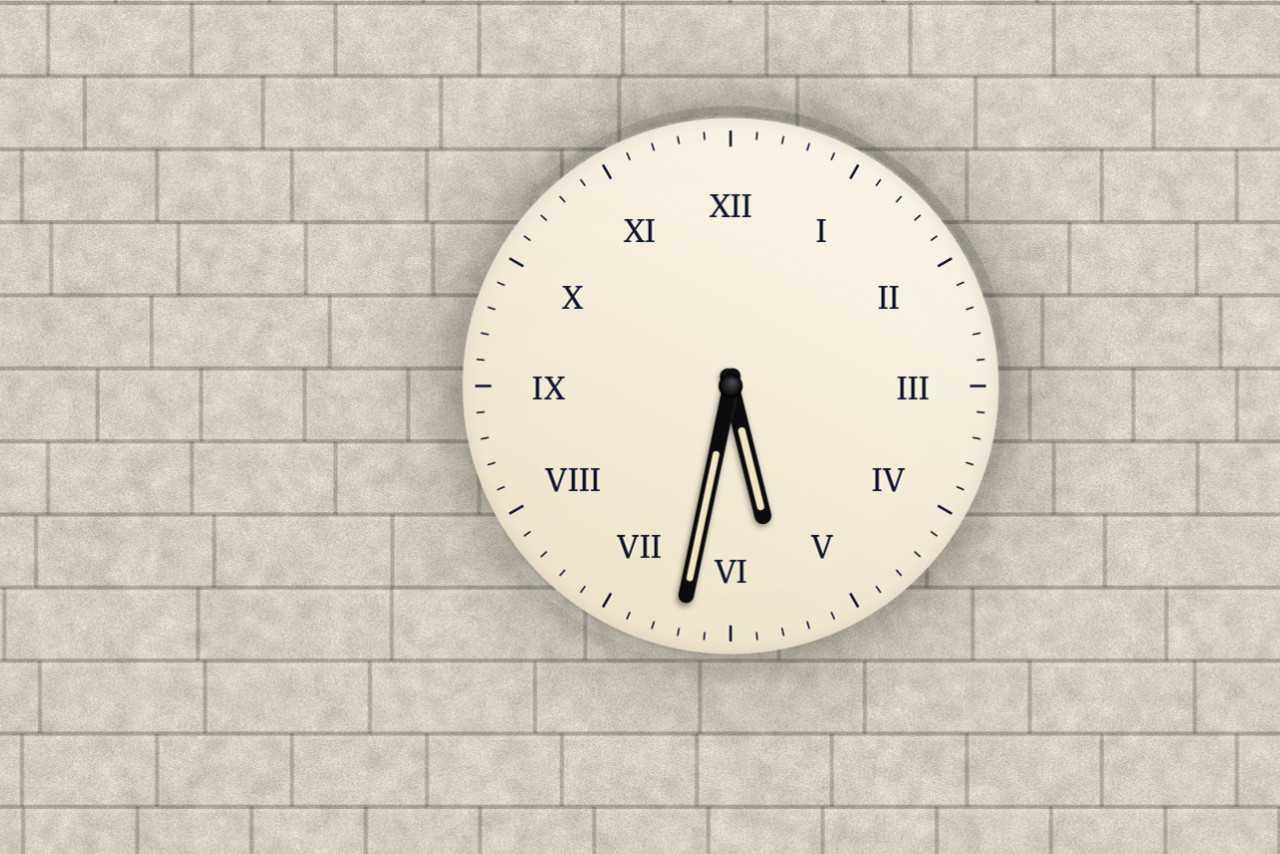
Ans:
h=5 m=32
